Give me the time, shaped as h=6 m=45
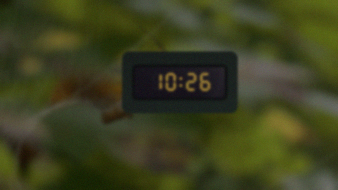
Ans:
h=10 m=26
